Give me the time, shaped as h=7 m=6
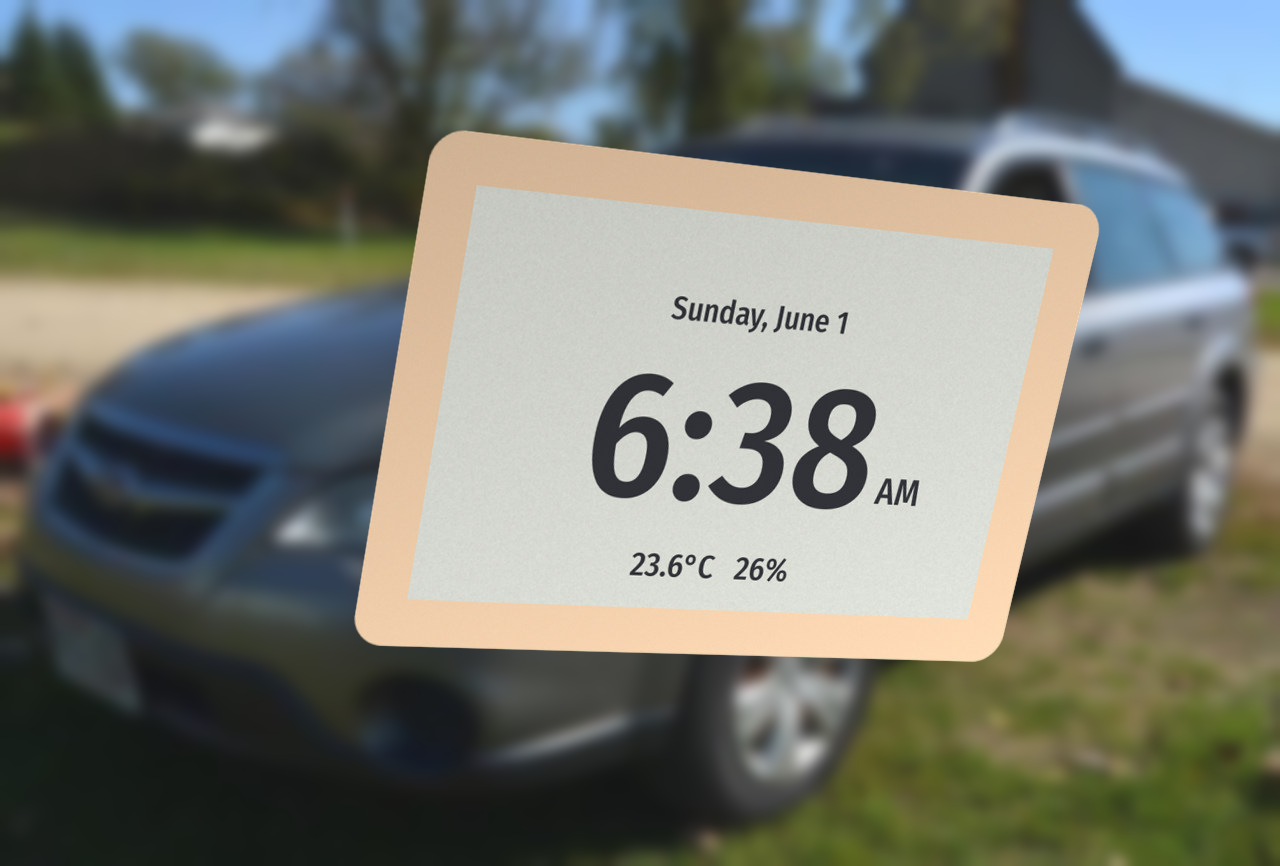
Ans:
h=6 m=38
